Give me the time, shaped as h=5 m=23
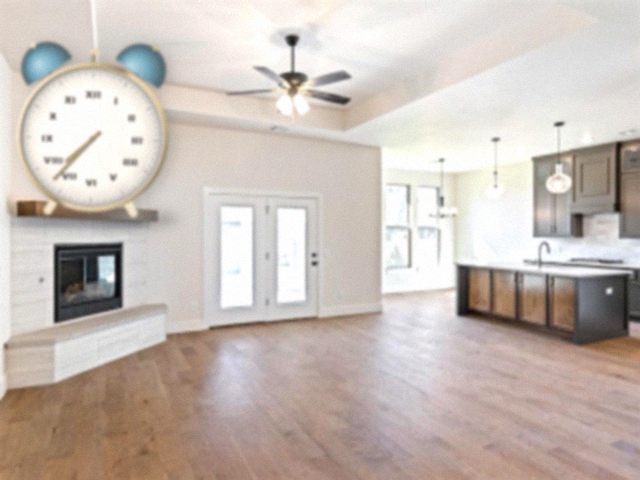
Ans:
h=7 m=37
